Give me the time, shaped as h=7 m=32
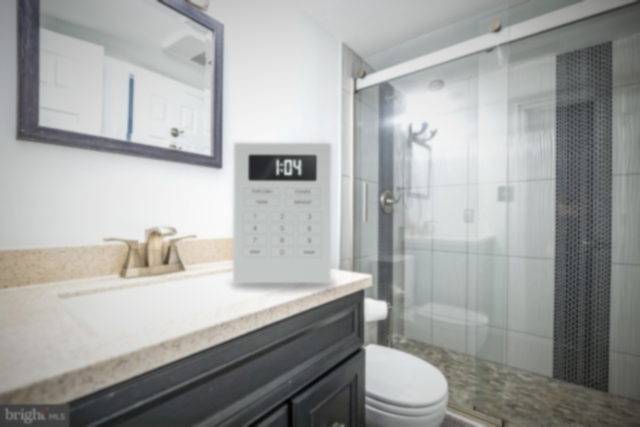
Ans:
h=1 m=4
